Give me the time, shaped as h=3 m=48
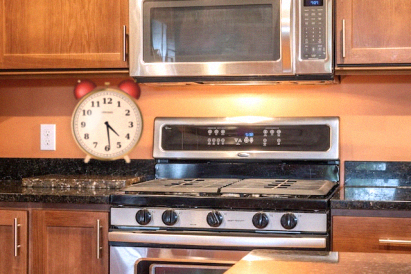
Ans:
h=4 m=29
